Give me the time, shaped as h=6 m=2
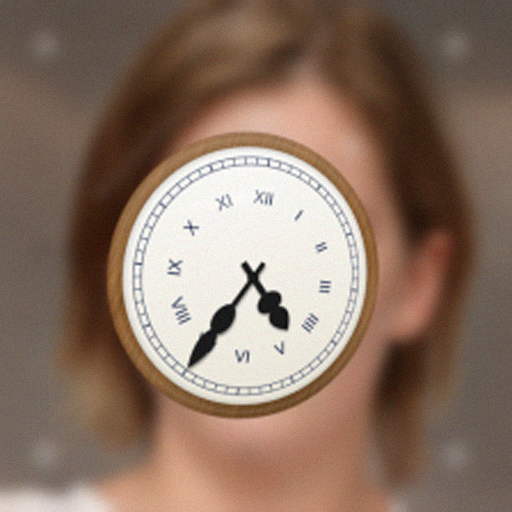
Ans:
h=4 m=35
